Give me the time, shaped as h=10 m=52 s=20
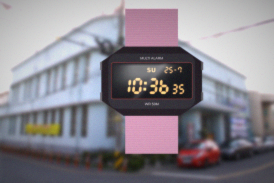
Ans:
h=10 m=36 s=35
